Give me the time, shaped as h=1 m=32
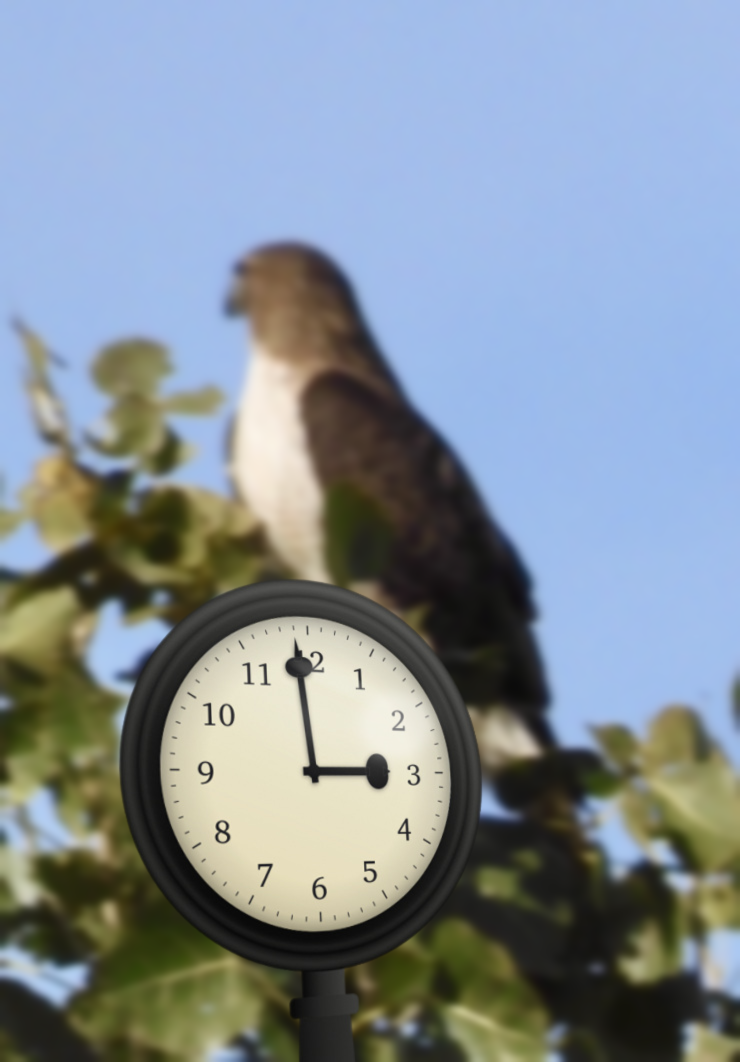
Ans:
h=2 m=59
